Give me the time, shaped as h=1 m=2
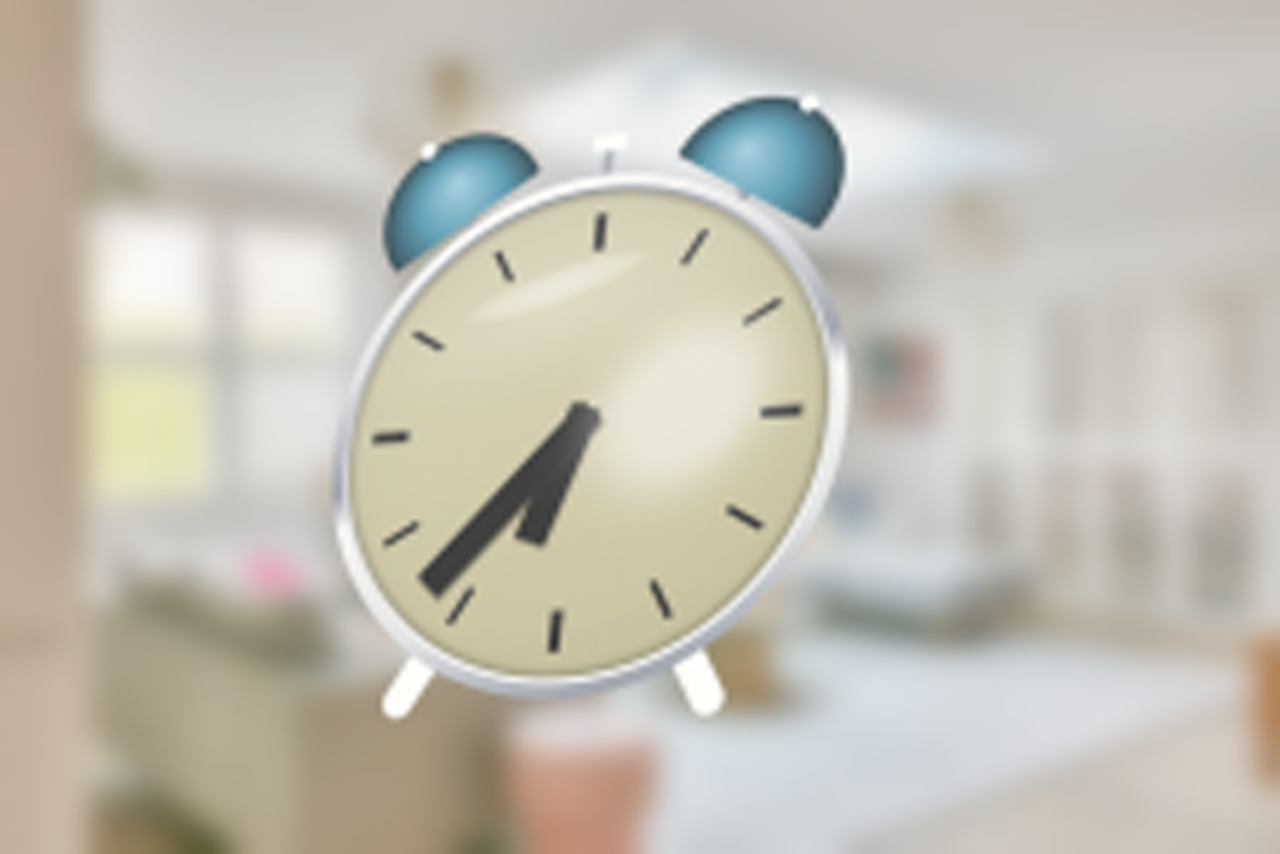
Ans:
h=6 m=37
